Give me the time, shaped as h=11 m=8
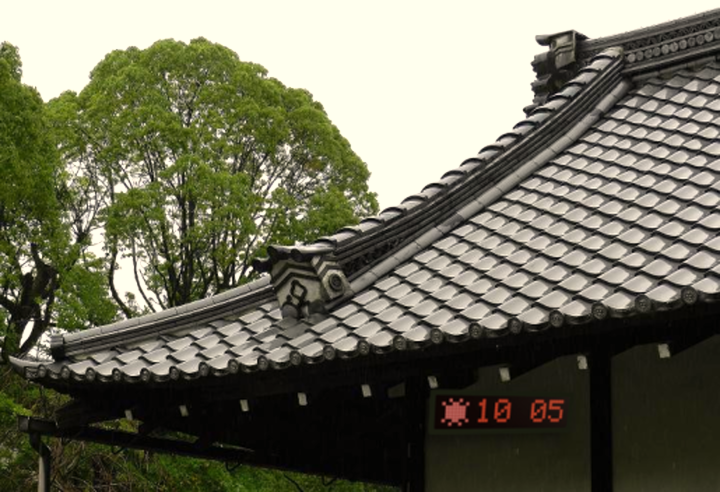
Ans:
h=10 m=5
